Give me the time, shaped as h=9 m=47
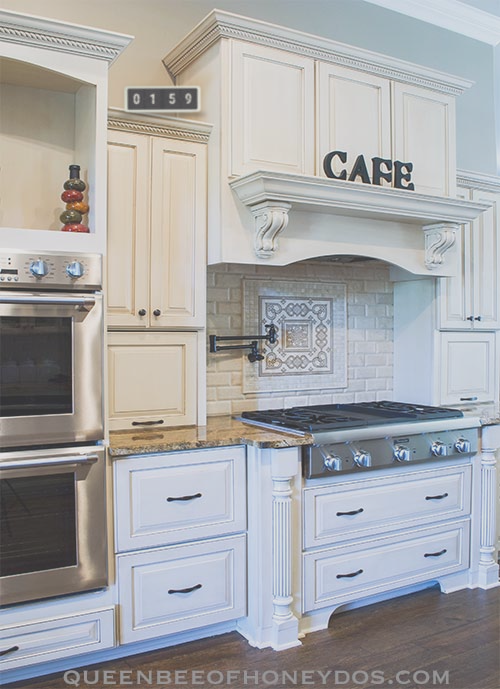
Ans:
h=1 m=59
